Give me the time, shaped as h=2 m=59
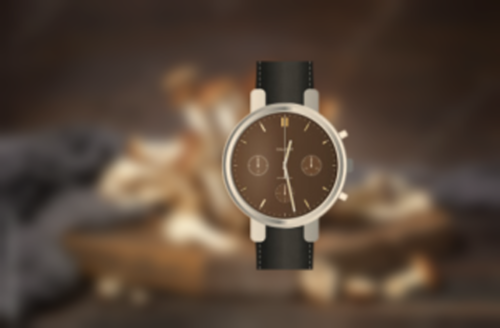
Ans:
h=12 m=28
